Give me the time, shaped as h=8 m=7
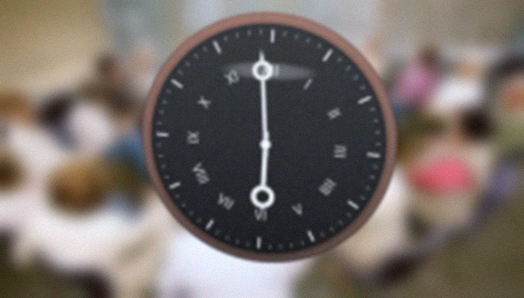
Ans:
h=5 m=59
